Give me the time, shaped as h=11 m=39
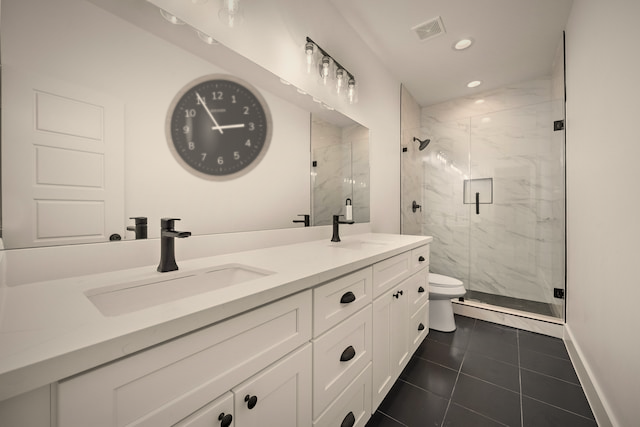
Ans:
h=2 m=55
